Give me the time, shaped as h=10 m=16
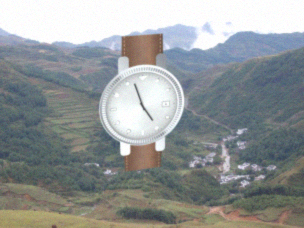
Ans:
h=4 m=57
